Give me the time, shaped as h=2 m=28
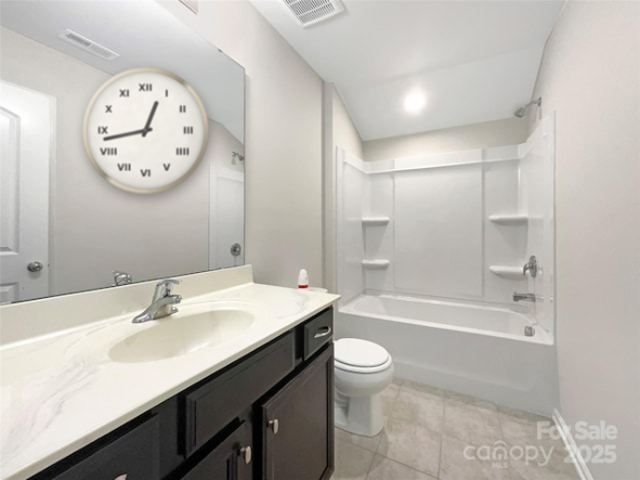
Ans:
h=12 m=43
